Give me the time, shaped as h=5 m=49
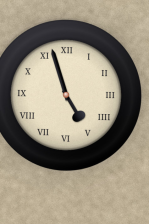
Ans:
h=4 m=57
